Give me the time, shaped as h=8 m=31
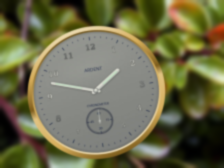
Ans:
h=1 m=48
